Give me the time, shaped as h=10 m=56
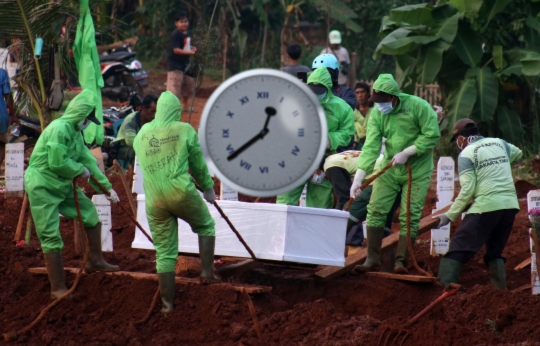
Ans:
h=12 m=39
